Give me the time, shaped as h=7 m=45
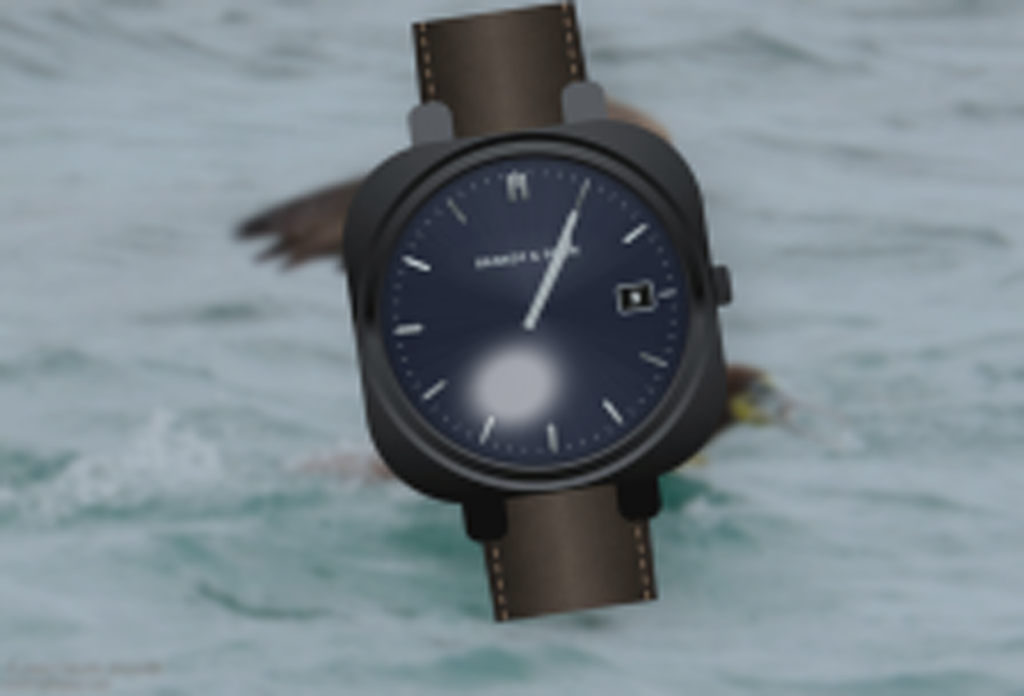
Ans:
h=1 m=5
